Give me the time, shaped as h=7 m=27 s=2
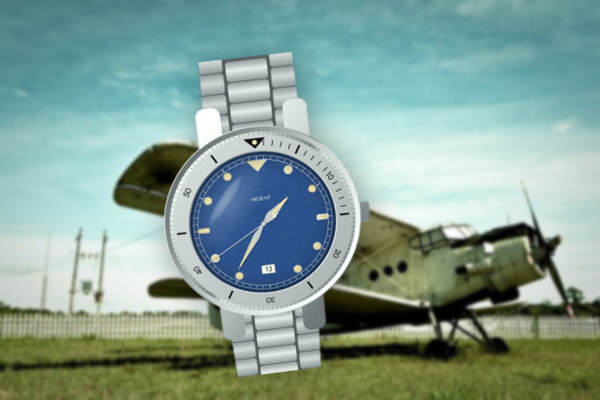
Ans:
h=1 m=35 s=40
